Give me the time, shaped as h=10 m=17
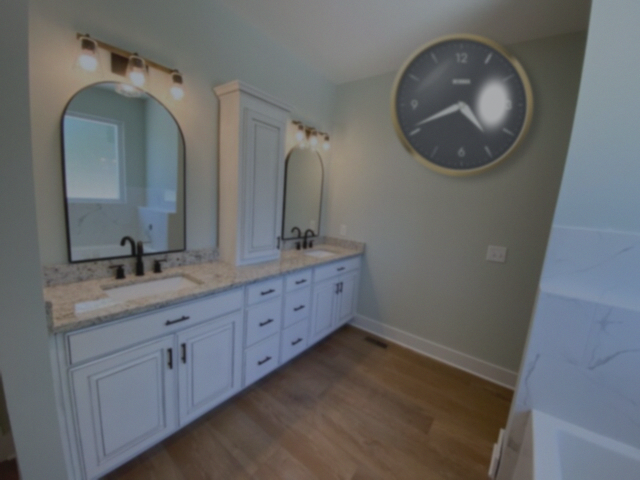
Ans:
h=4 m=41
